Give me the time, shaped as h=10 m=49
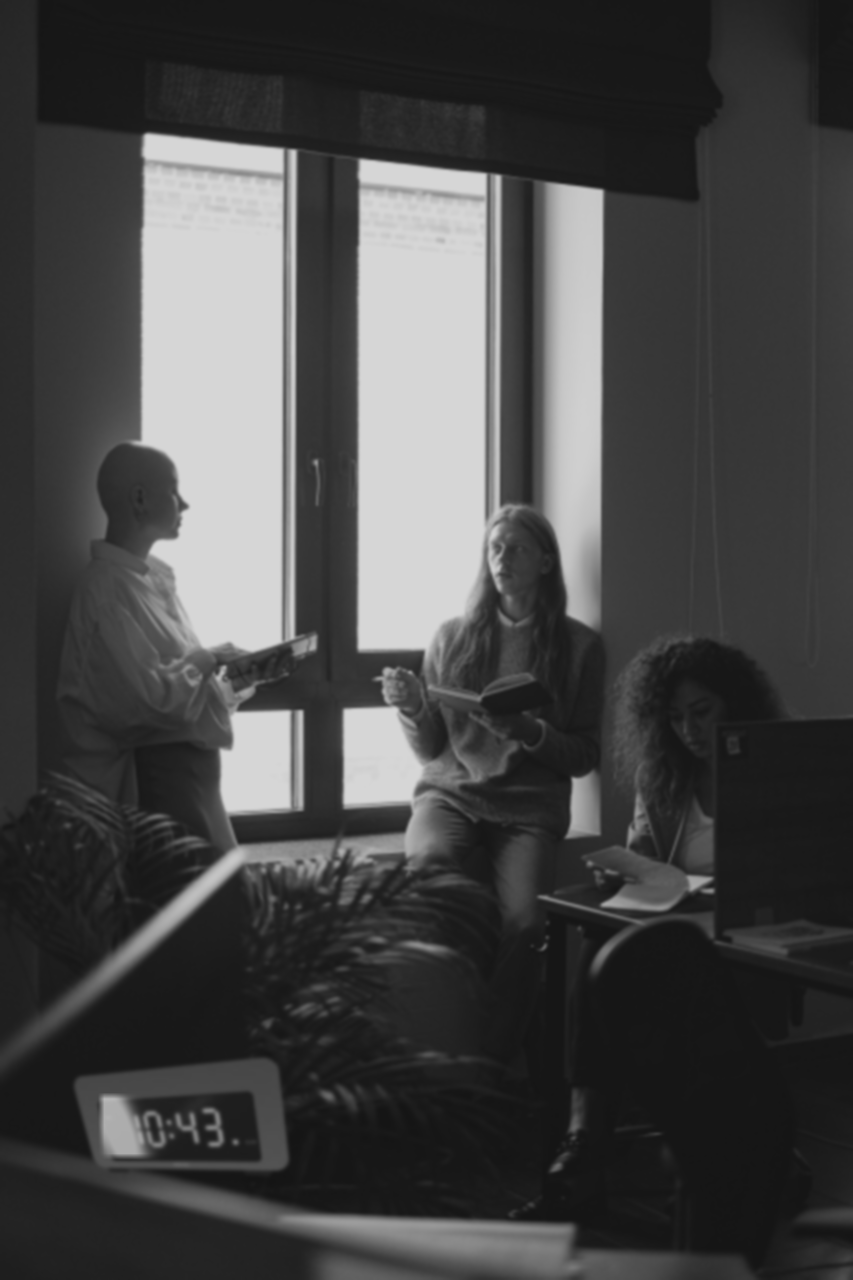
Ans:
h=10 m=43
